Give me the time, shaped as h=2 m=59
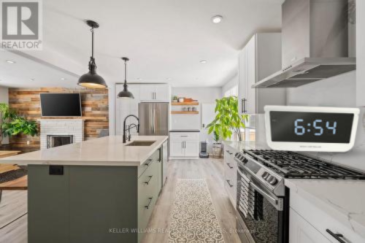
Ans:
h=6 m=54
